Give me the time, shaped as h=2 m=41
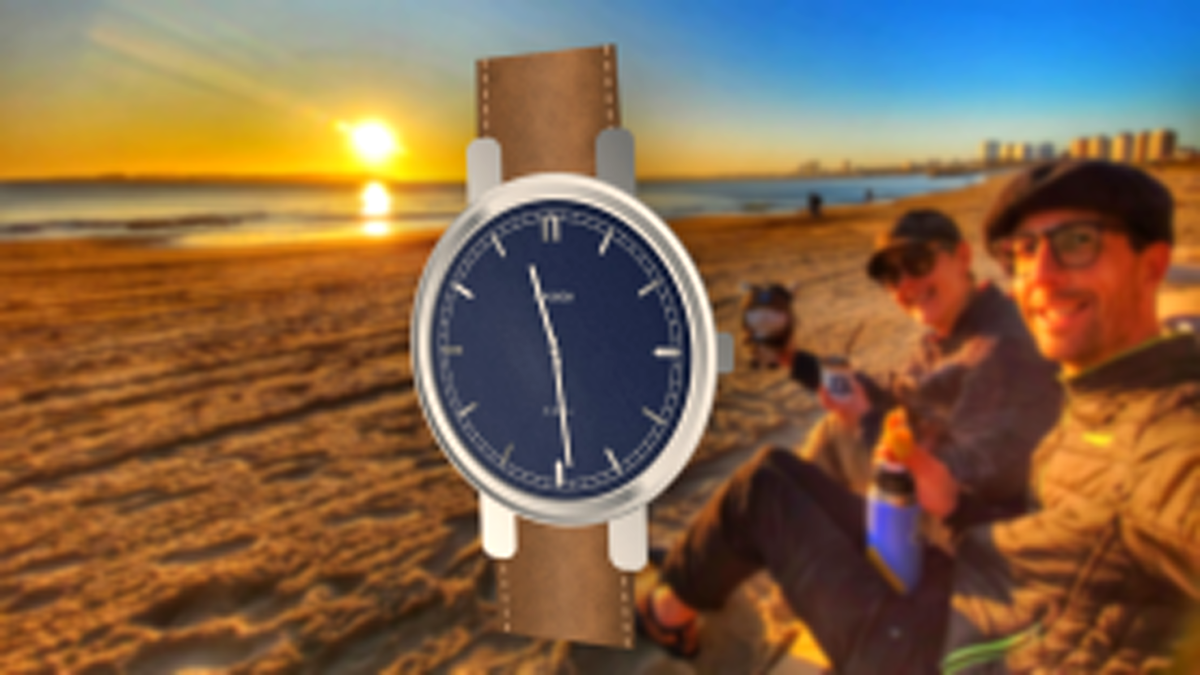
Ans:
h=11 m=29
